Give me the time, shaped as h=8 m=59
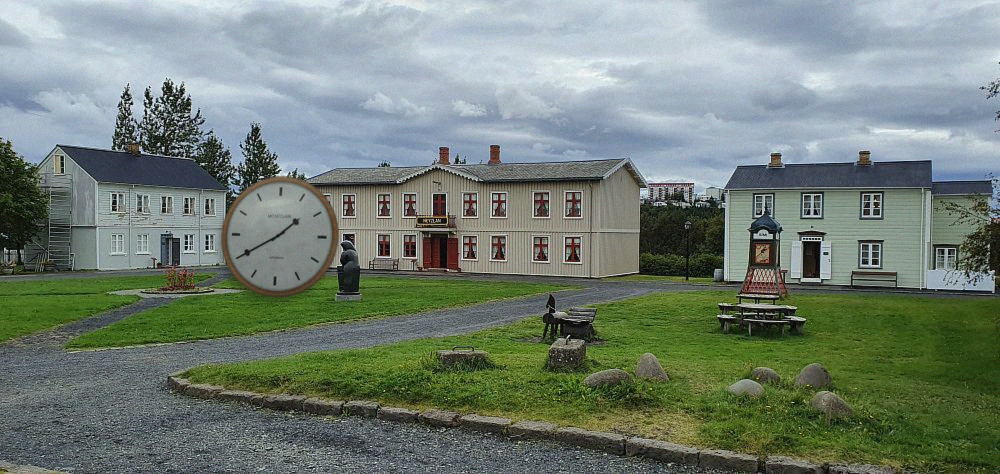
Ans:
h=1 m=40
